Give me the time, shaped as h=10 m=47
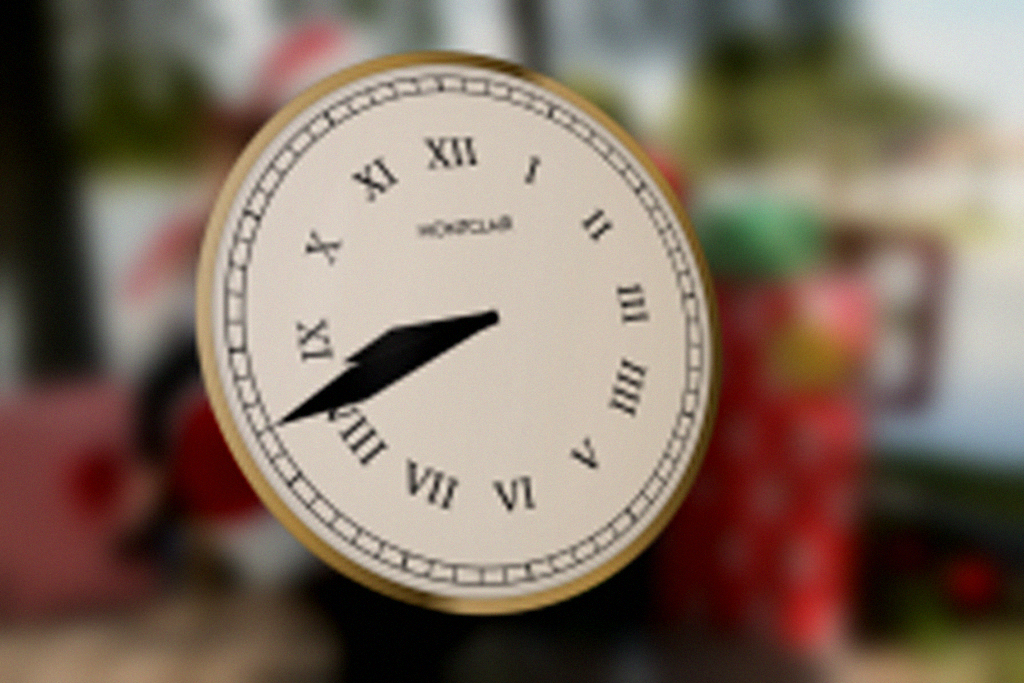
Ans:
h=8 m=42
